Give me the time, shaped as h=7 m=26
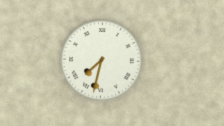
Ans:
h=7 m=32
